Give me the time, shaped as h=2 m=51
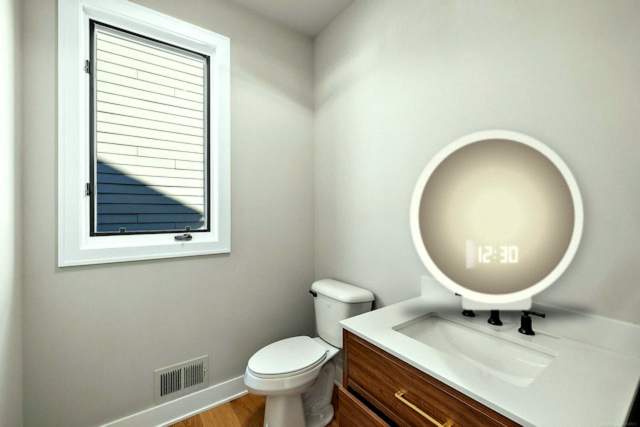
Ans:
h=12 m=30
